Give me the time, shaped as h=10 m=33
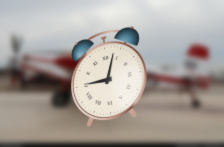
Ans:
h=9 m=3
